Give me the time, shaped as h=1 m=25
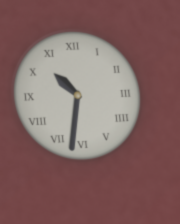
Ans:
h=10 m=32
